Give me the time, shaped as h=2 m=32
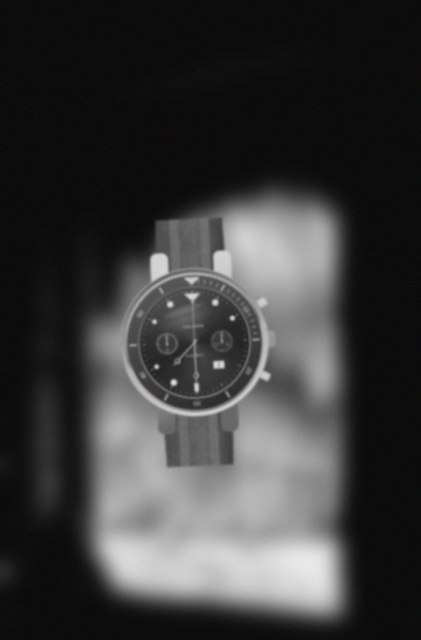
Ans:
h=7 m=30
